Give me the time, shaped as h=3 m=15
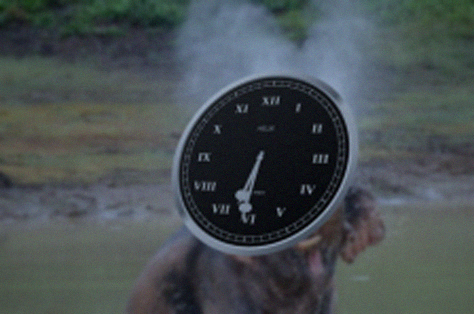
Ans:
h=6 m=31
